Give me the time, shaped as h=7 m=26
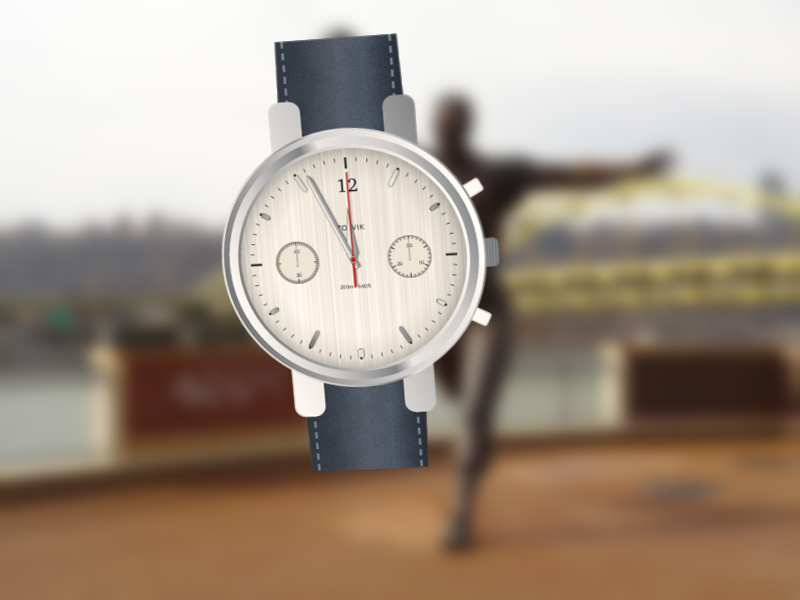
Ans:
h=11 m=56
